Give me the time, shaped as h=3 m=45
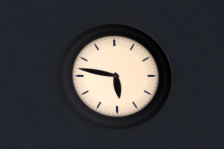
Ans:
h=5 m=47
